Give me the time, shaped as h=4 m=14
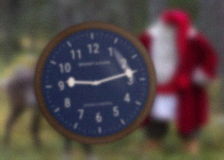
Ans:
h=9 m=13
